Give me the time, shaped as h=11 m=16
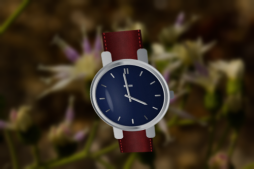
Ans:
h=3 m=59
